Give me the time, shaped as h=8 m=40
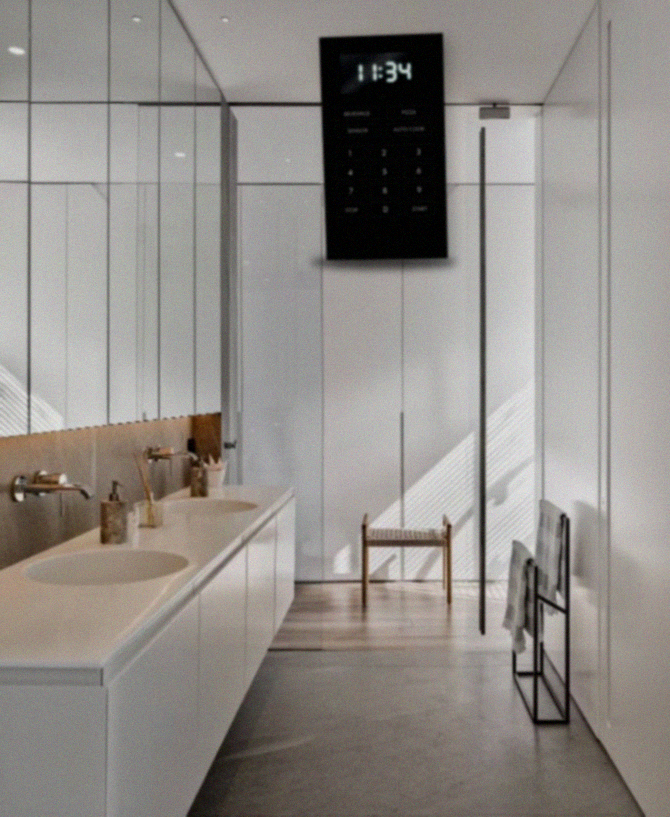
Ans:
h=11 m=34
